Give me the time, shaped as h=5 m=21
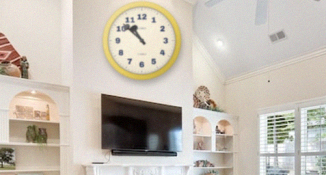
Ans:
h=10 m=52
